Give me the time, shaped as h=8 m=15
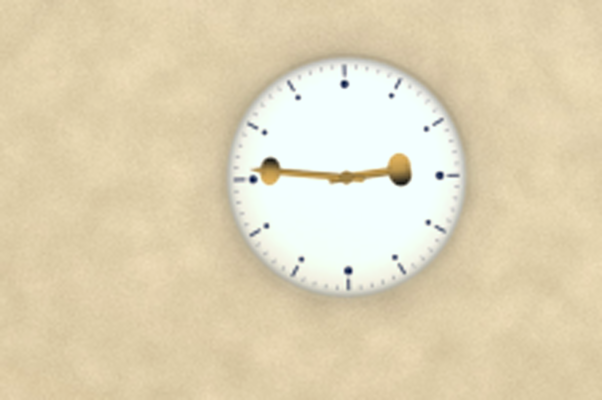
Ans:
h=2 m=46
